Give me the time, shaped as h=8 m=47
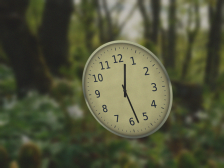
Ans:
h=12 m=28
